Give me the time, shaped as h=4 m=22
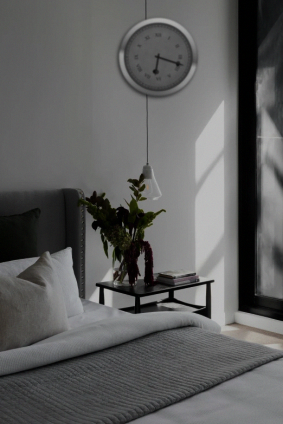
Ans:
h=6 m=18
